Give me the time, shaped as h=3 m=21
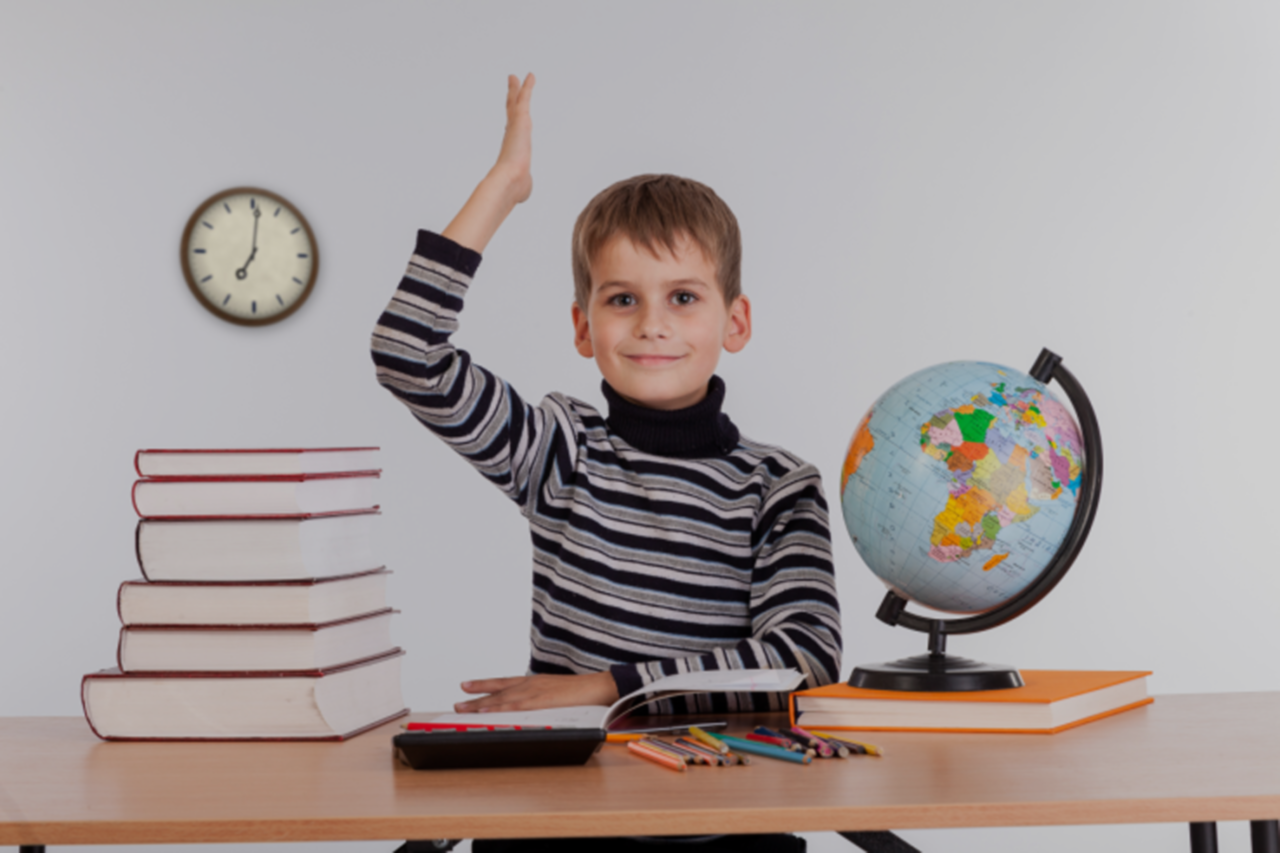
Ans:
h=7 m=1
